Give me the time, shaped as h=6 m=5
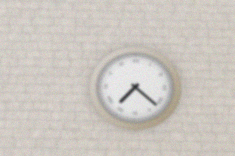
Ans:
h=7 m=22
